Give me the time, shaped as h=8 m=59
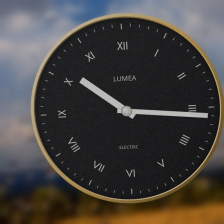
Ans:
h=10 m=16
